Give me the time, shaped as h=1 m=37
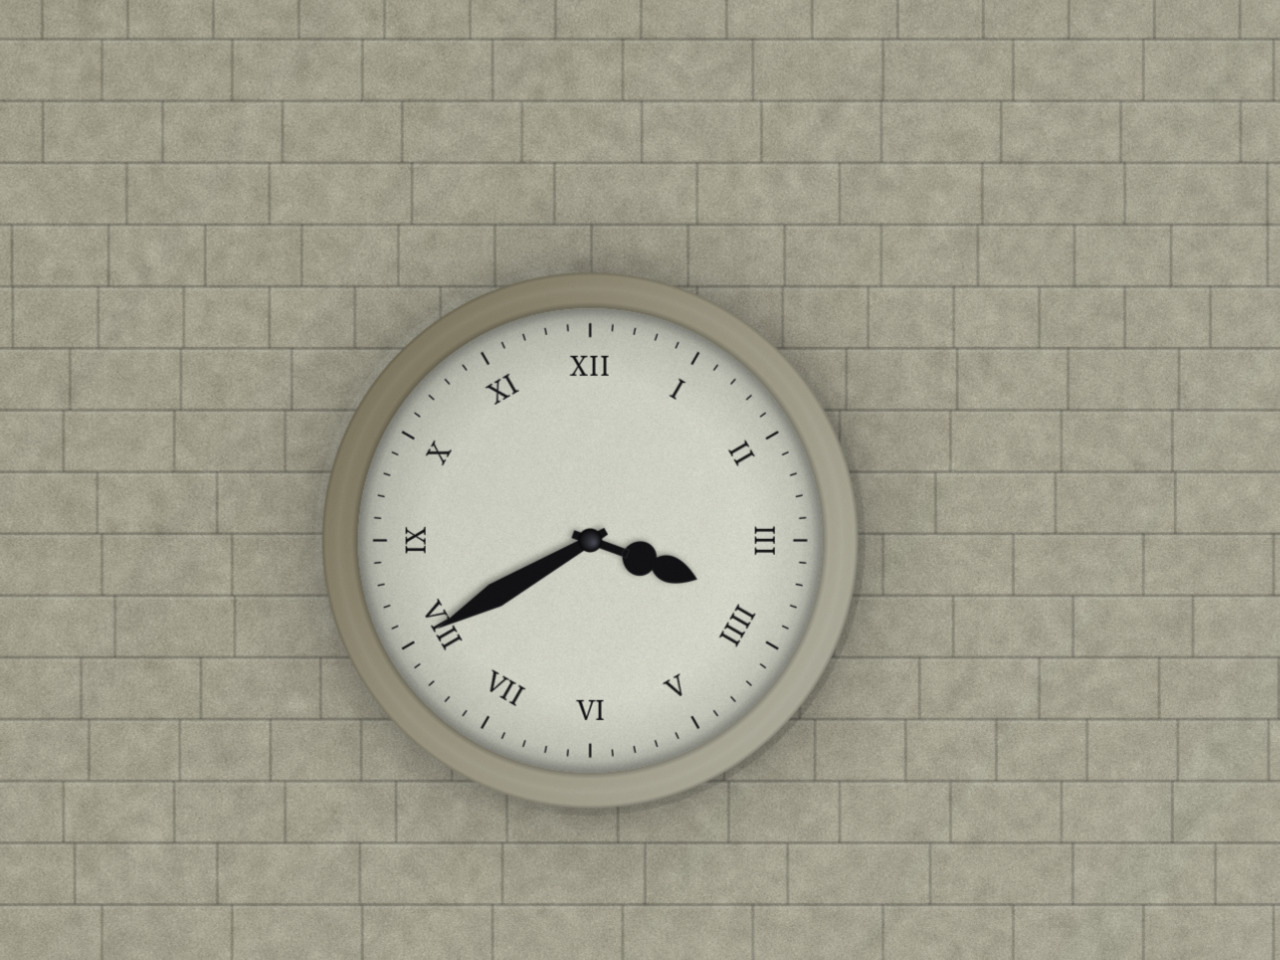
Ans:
h=3 m=40
